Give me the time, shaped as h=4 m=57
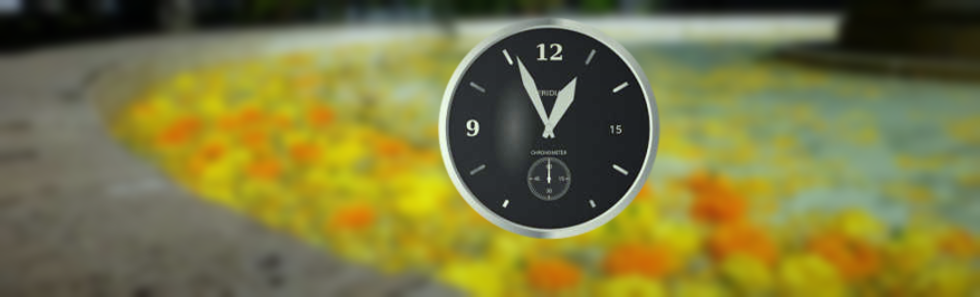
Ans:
h=12 m=56
